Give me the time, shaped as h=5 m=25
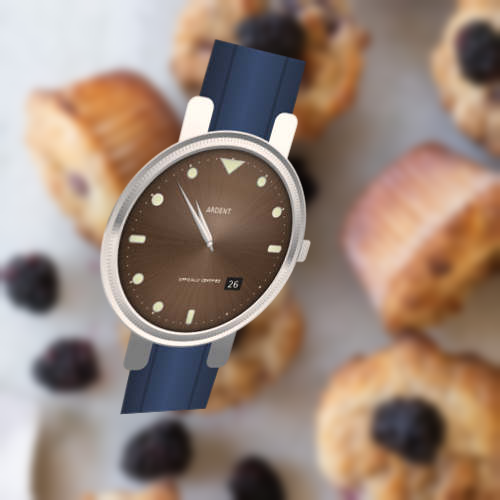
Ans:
h=10 m=53
